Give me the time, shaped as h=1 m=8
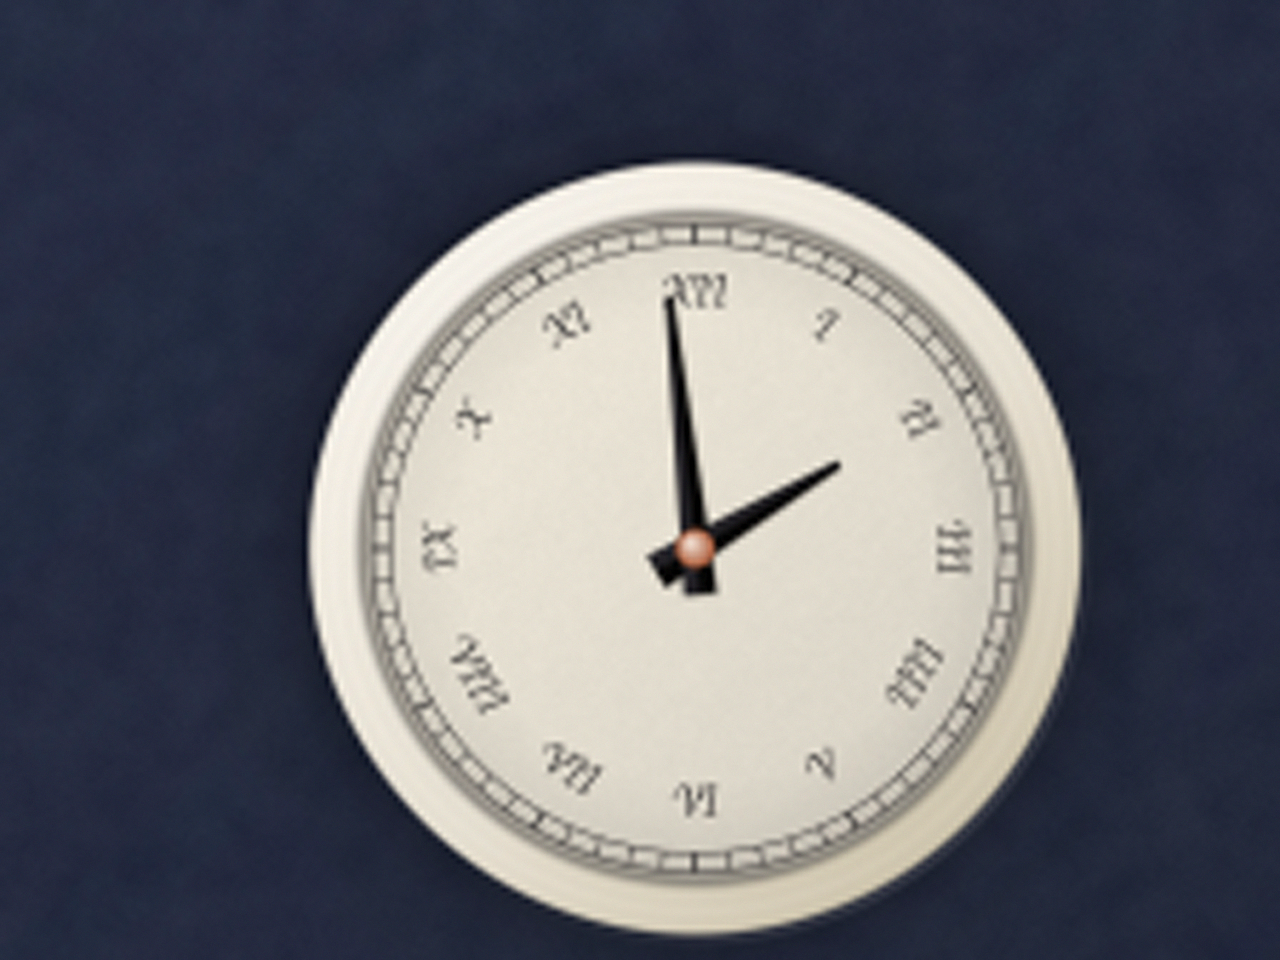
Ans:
h=1 m=59
